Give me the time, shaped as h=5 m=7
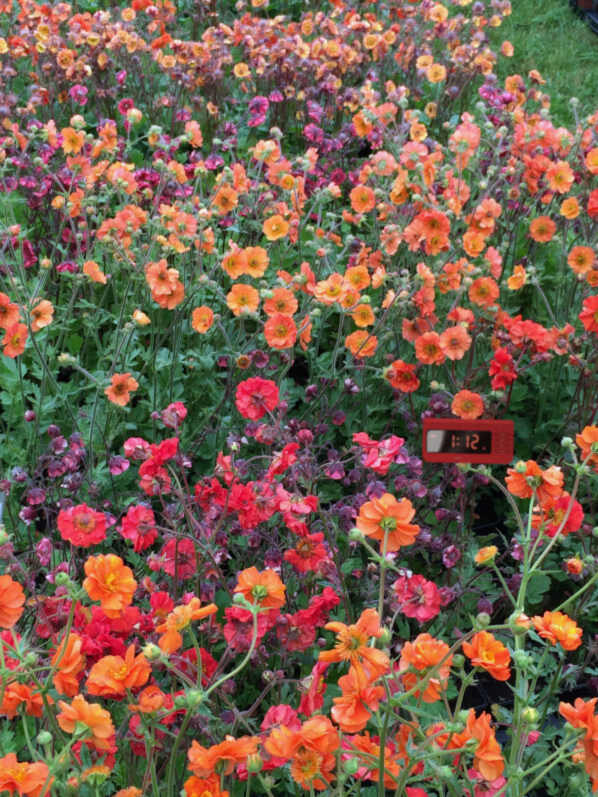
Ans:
h=1 m=12
